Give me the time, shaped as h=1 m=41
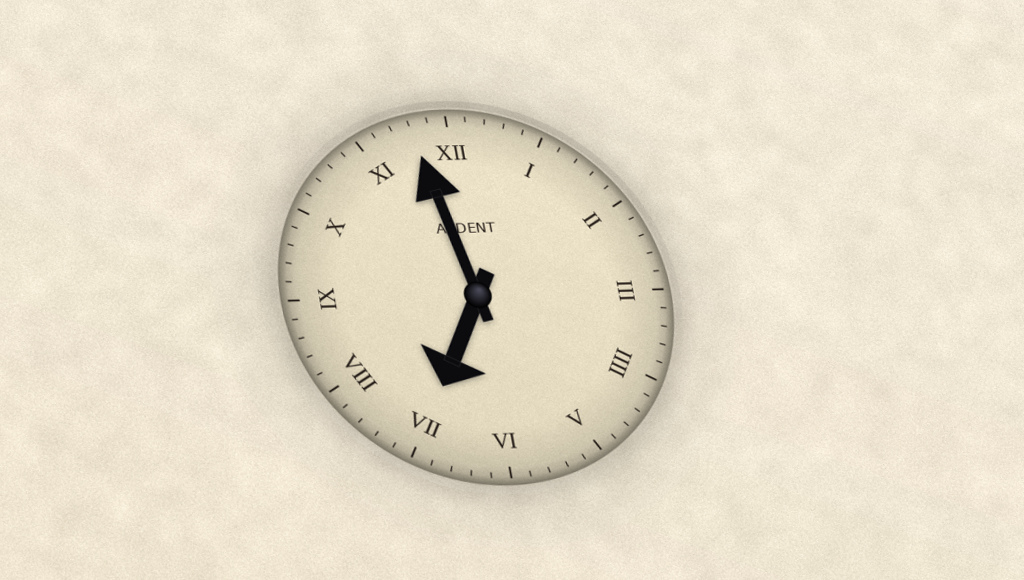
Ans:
h=6 m=58
